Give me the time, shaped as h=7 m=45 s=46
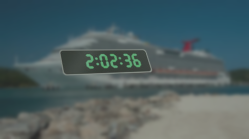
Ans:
h=2 m=2 s=36
